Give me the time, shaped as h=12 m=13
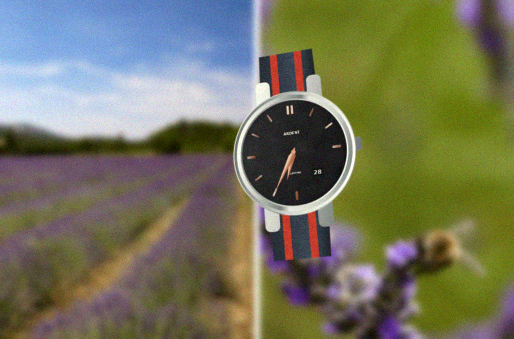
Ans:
h=6 m=35
